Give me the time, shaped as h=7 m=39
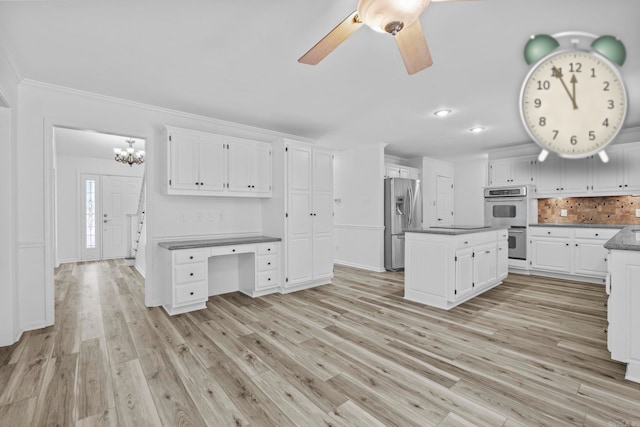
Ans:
h=11 m=55
